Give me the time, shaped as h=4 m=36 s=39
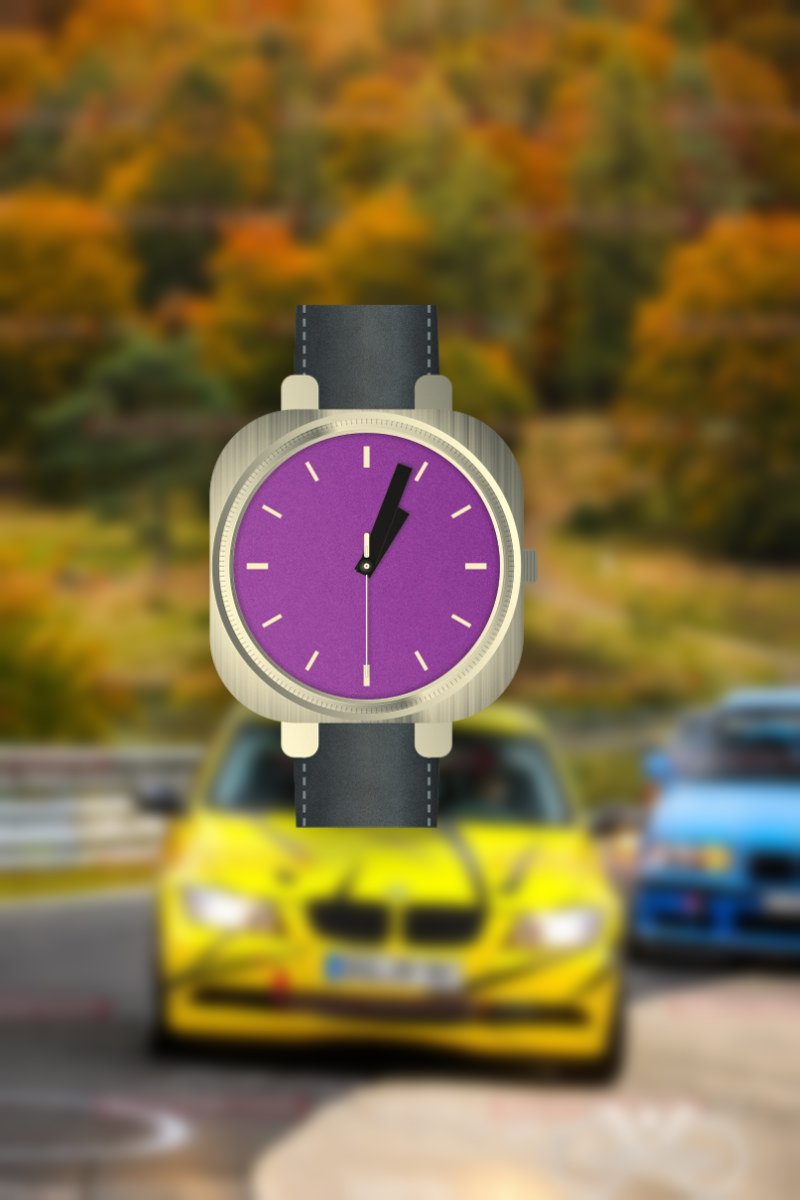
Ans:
h=1 m=3 s=30
